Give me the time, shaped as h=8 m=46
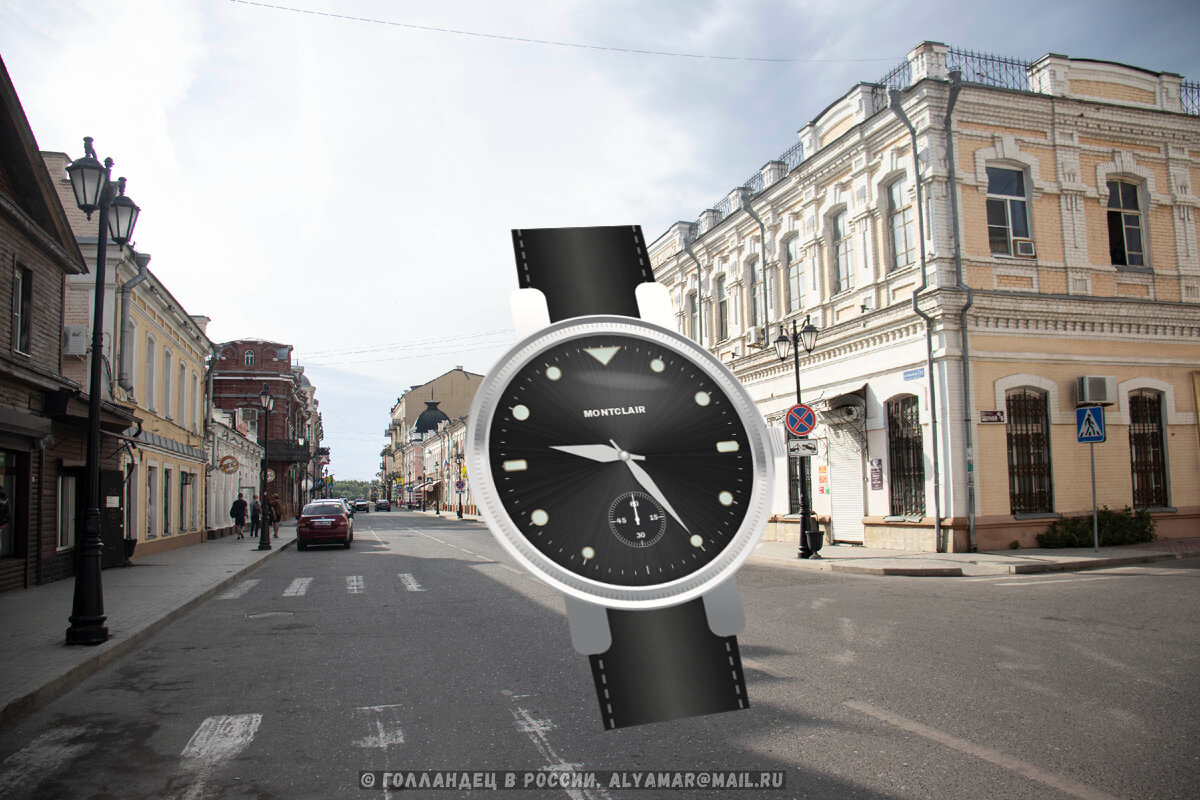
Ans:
h=9 m=25
